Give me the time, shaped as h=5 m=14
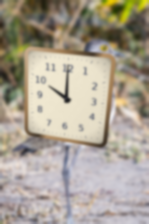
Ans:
h=10 m=0
